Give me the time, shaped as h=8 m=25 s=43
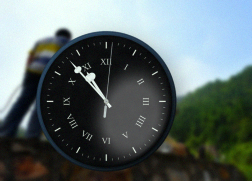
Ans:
h=10 m=53 s=1
